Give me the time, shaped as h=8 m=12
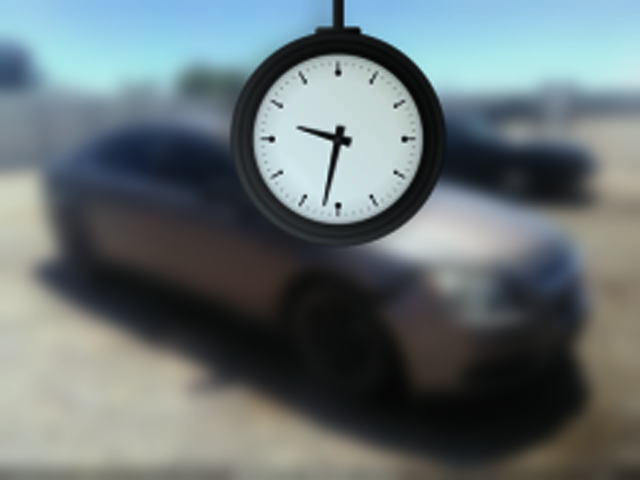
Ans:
h=9 m=32
